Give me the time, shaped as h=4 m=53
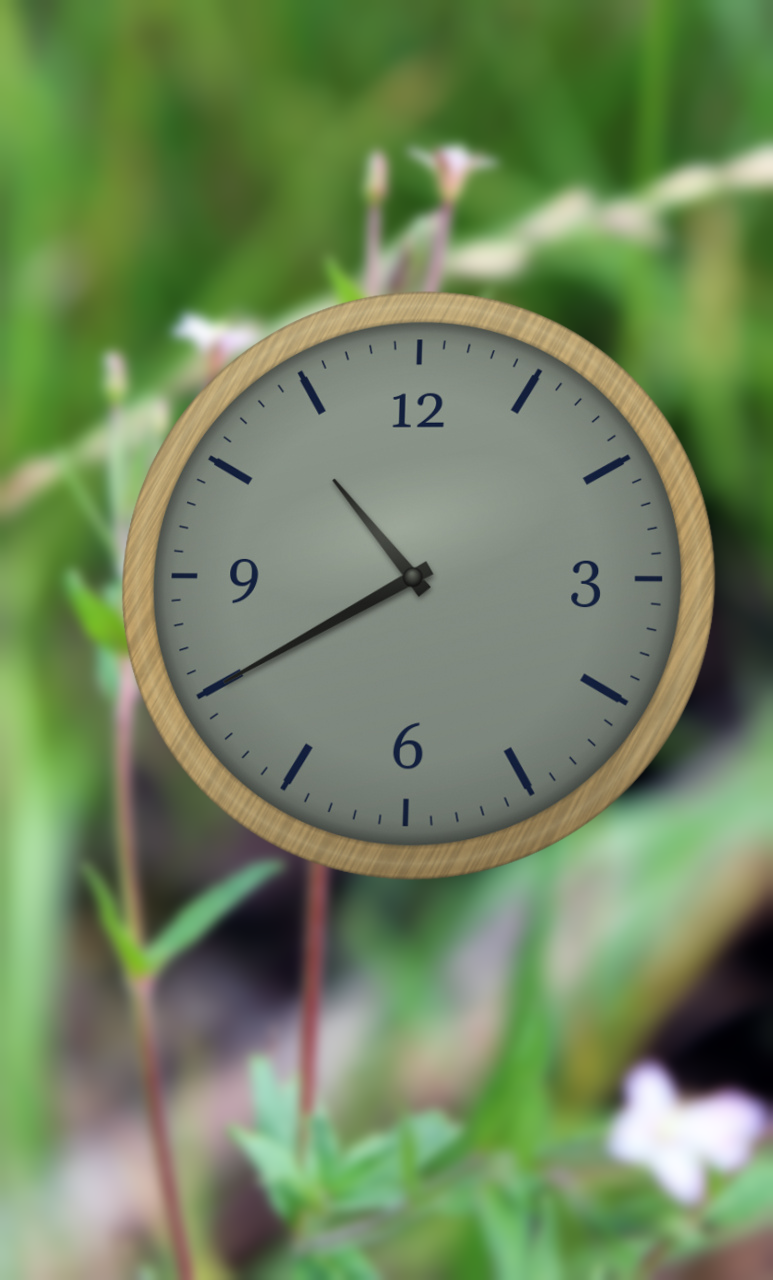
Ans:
h=10 m=40
